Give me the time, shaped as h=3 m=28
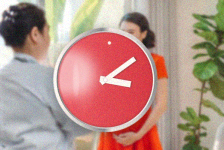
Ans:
h=3 m=8
